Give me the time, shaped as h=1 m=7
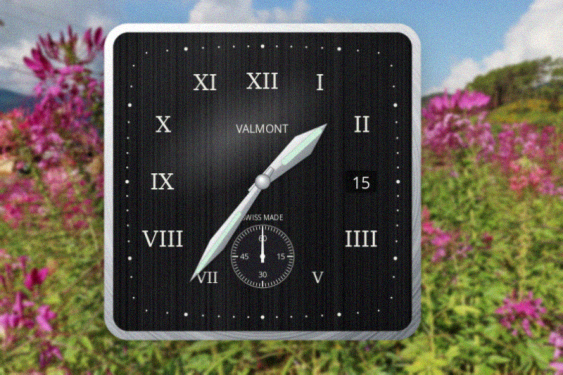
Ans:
h=1 m=36
